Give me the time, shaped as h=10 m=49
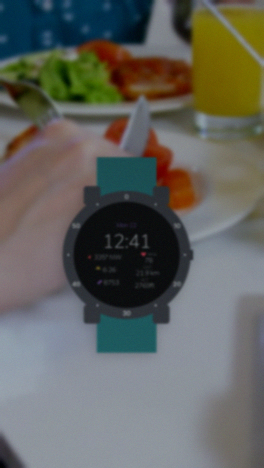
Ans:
h=12 m=41
